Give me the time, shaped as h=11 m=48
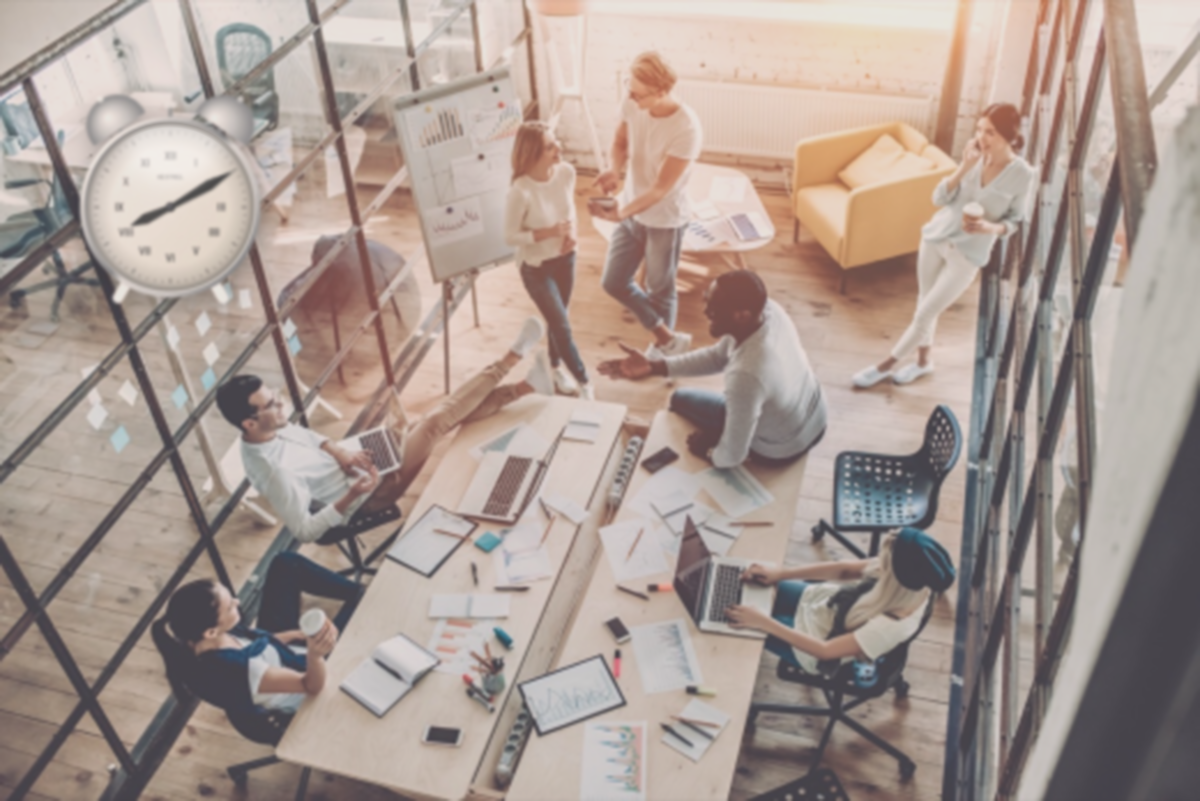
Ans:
h=8 m=10
